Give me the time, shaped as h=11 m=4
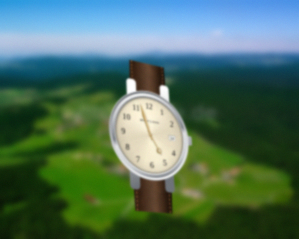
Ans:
h=4 m=57
